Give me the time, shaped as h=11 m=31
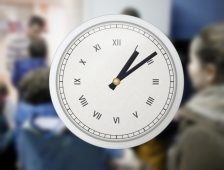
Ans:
h=1 m=9
